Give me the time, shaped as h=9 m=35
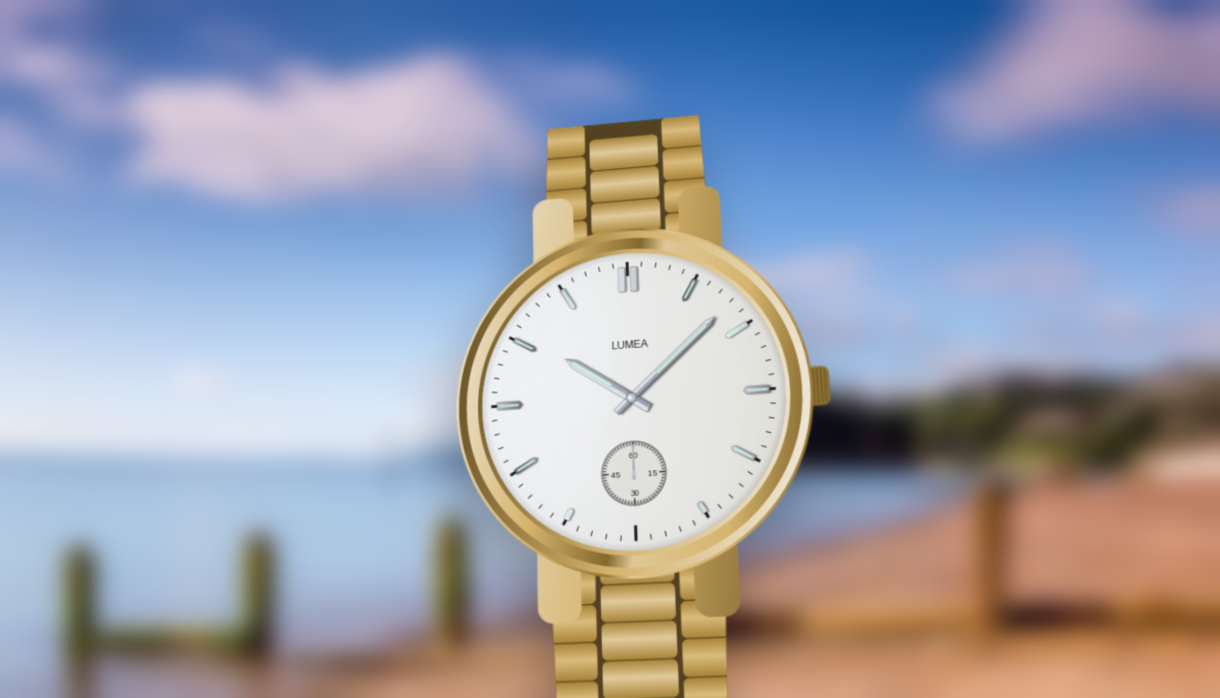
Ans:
h=10 m=8
